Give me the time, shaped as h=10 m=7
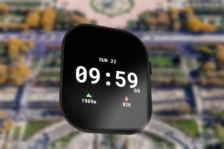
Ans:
h=9 m=59
